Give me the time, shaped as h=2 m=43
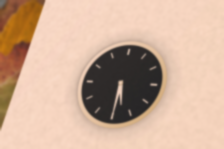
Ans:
h=5 m=30
